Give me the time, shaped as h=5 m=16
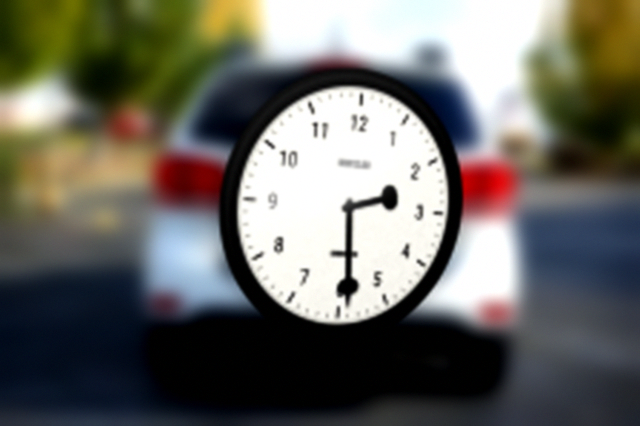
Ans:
h=2 m=29
